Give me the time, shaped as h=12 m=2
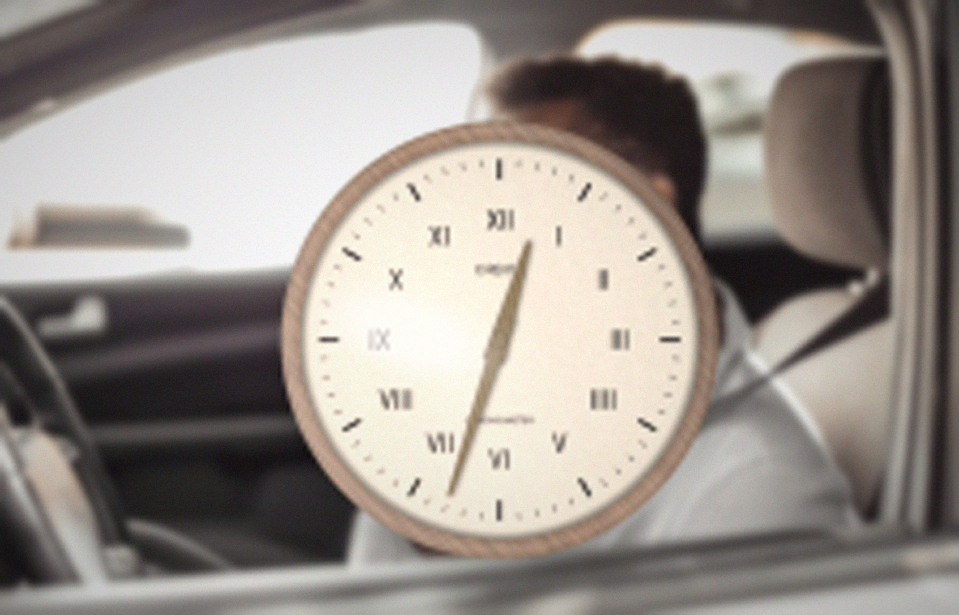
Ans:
h=12 m=33
